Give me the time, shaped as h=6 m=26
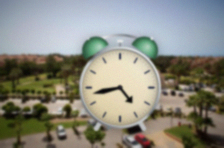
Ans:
h=4 m=43
